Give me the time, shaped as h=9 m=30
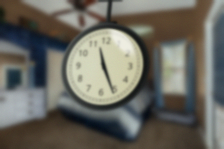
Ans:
h=11 m=26
